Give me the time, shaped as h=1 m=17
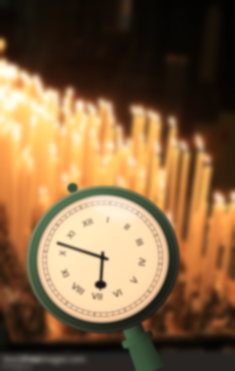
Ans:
h=6 m=52
